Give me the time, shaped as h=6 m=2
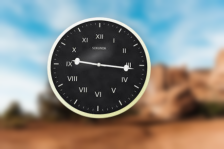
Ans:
h=9 m=16
